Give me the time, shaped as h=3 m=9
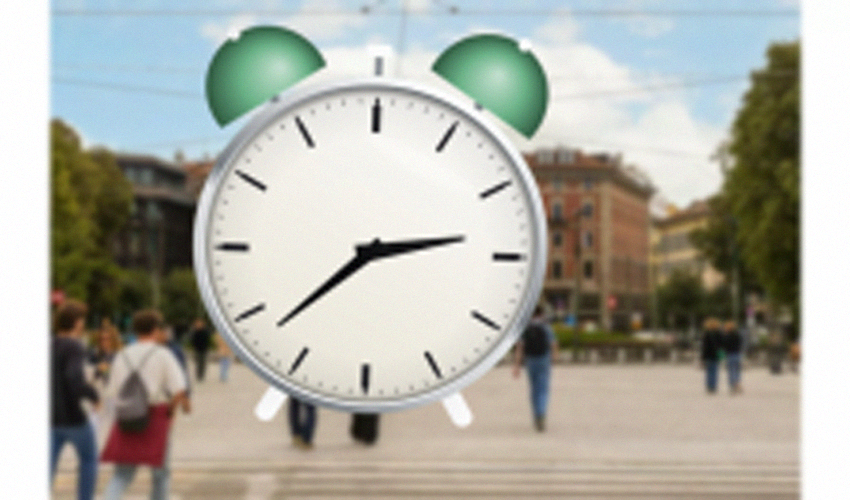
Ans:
h=2 m=38
